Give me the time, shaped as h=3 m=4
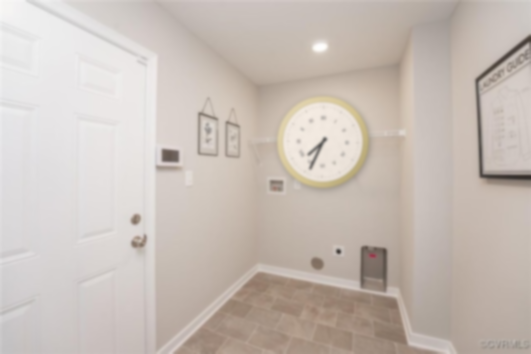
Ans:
h=7 m=34
